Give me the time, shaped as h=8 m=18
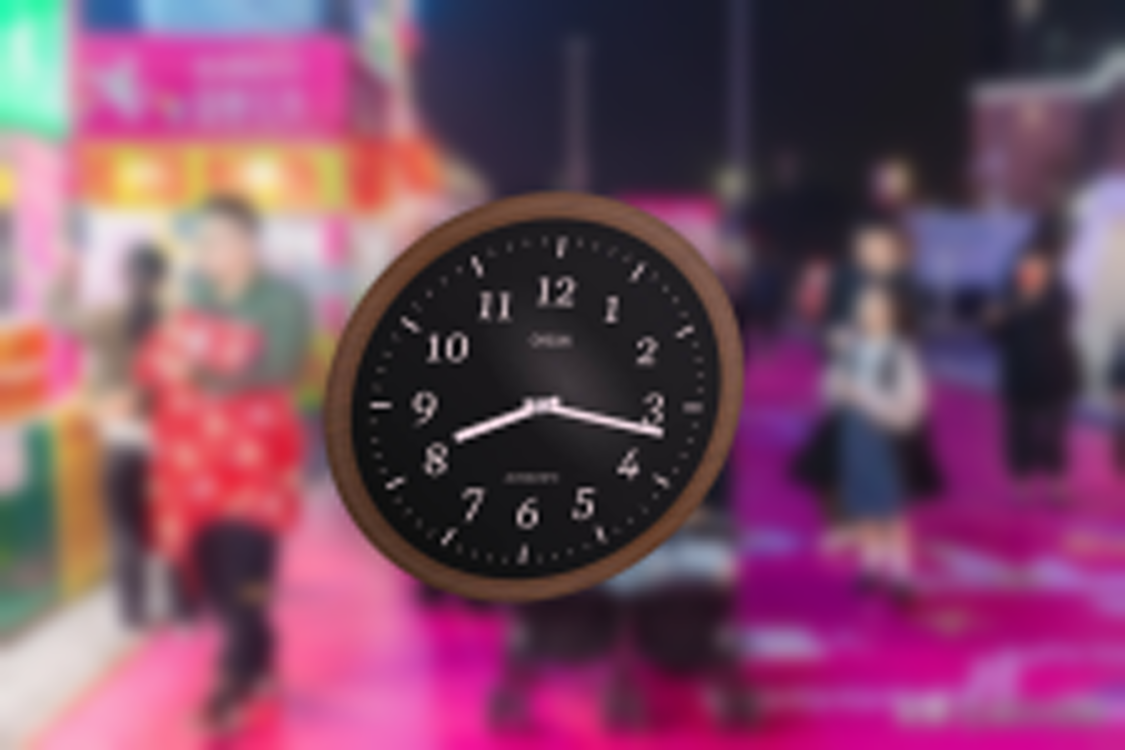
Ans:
h=8 m=17
